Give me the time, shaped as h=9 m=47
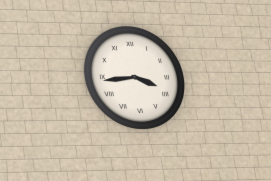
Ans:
h=3 m=44
